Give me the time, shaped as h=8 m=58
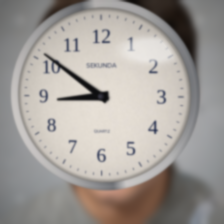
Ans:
h=8 m=51
